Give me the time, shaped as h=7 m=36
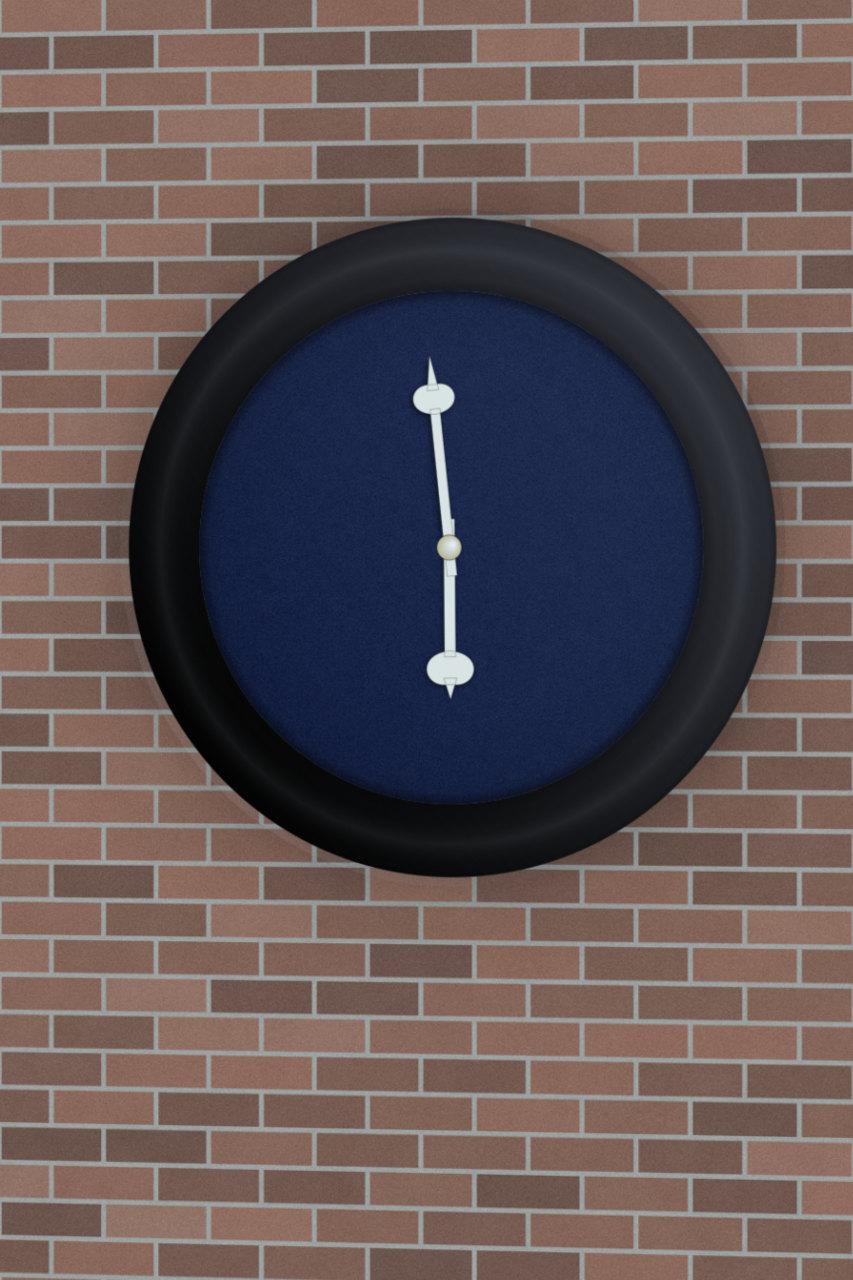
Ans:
h=5 m=59
